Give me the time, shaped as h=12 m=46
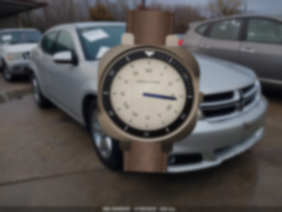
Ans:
h=3 m=16
